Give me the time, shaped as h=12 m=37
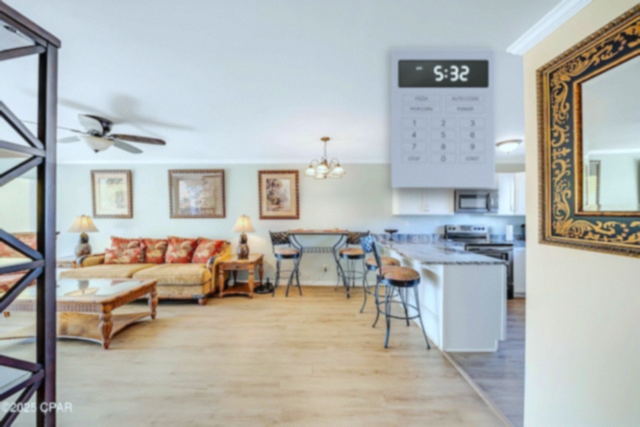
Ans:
h=5 m=32
